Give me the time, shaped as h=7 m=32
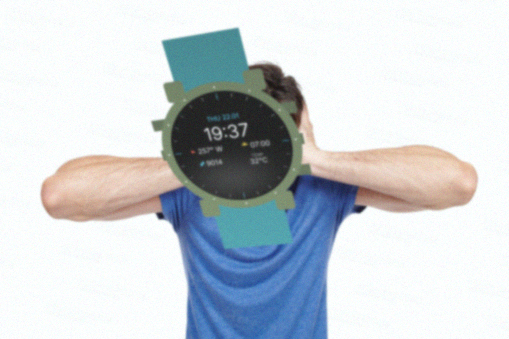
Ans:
h=19 m=37
